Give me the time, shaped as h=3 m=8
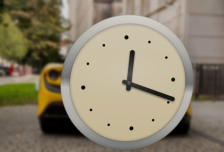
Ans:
h=12 m=19
